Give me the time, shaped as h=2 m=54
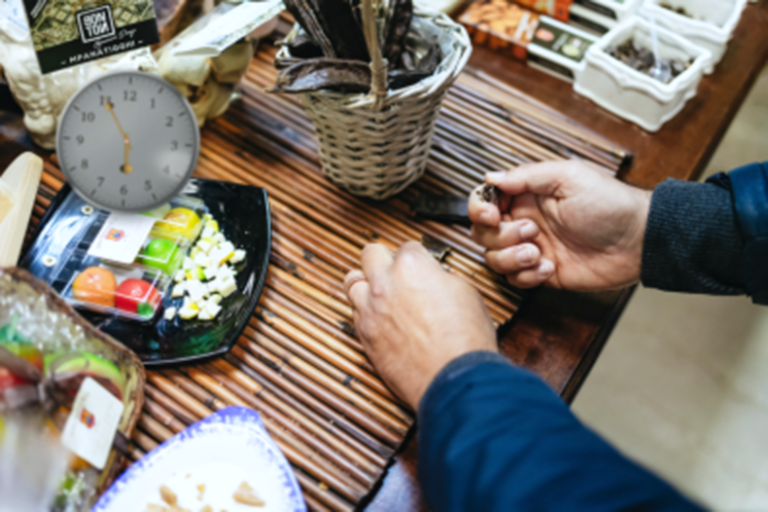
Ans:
h=5 m=55
